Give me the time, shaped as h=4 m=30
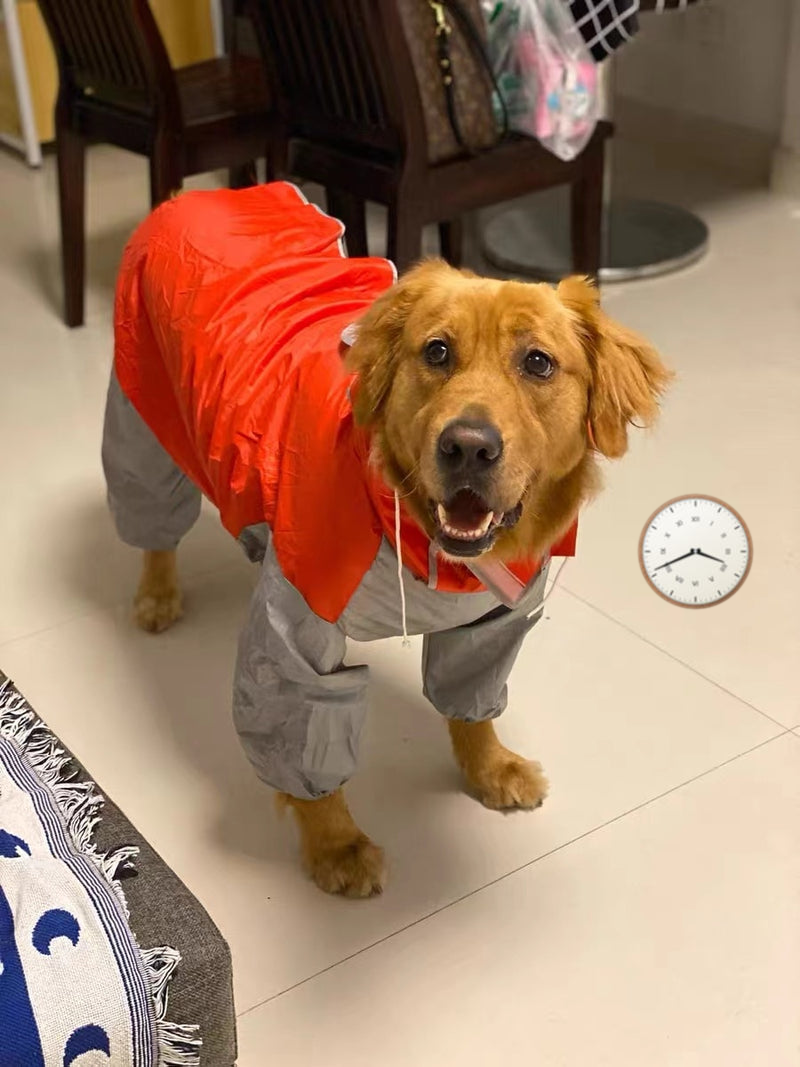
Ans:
h=3 m=41
